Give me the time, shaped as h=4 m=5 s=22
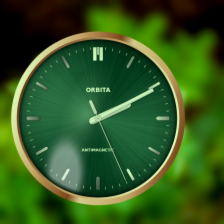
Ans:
h=2 m=10 s=26
